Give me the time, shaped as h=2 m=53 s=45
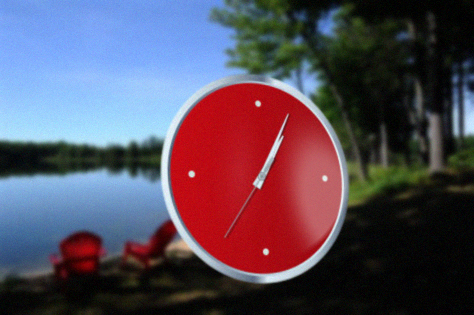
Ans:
h=1 m=4 s=36
